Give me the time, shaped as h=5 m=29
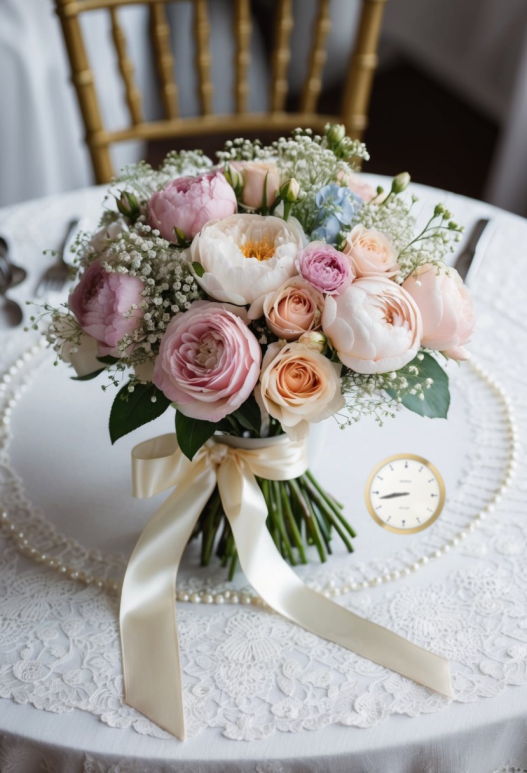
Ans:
h=8 m=43
